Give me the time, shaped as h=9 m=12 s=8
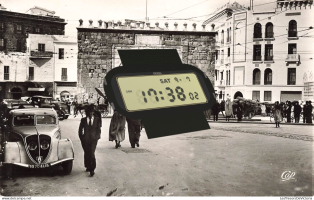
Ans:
h=17 m=38 s=2
